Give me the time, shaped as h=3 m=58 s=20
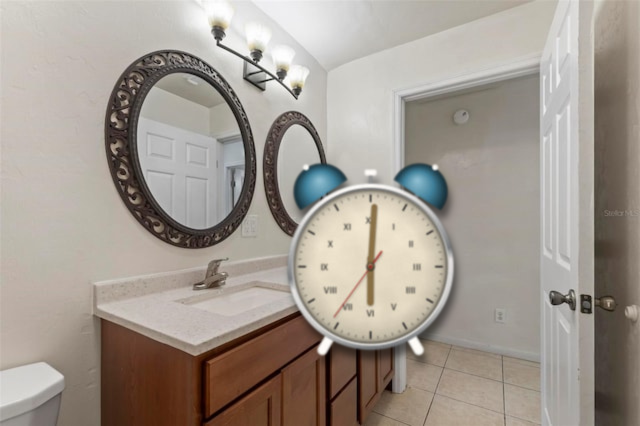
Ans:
h=6 m=0 s=36
